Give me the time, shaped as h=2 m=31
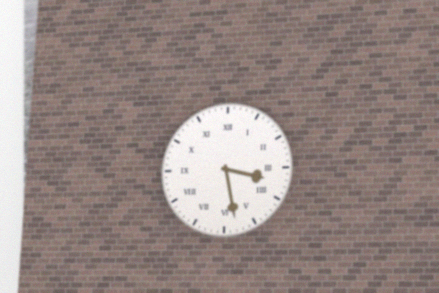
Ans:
h=3 m=28
